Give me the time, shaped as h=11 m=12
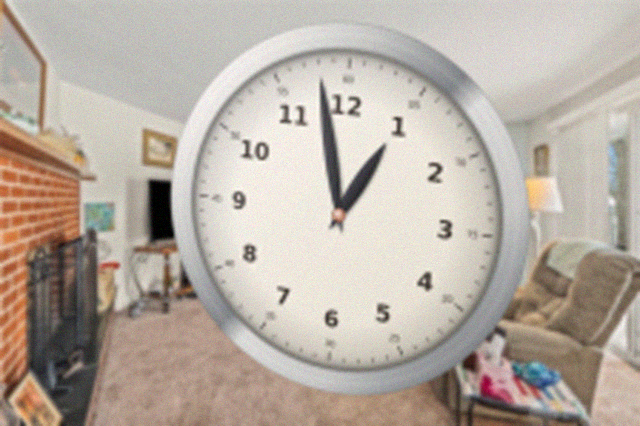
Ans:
h=12 m=58
